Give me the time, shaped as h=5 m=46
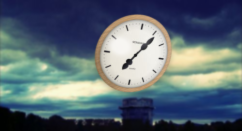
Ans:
h=7 m=6
